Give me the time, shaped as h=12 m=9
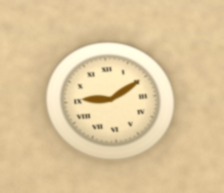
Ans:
h=9 m=10
